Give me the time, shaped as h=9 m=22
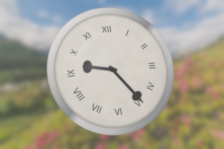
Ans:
h=9 m=24
